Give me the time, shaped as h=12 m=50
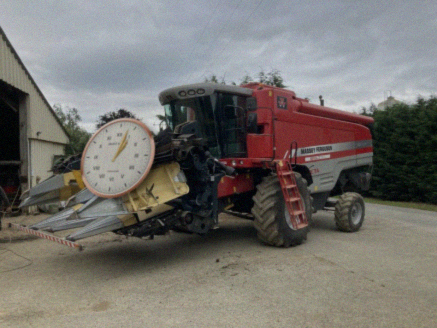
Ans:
h=1 m=3
